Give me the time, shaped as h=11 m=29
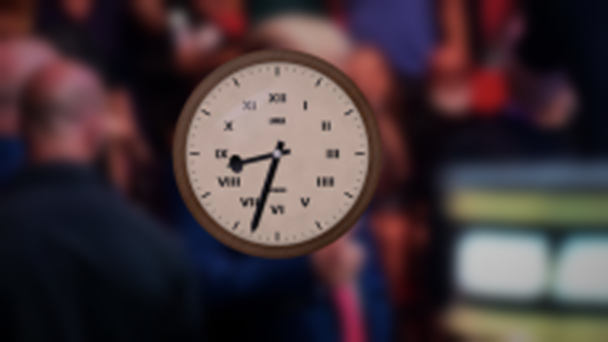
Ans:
h=8 m=33
